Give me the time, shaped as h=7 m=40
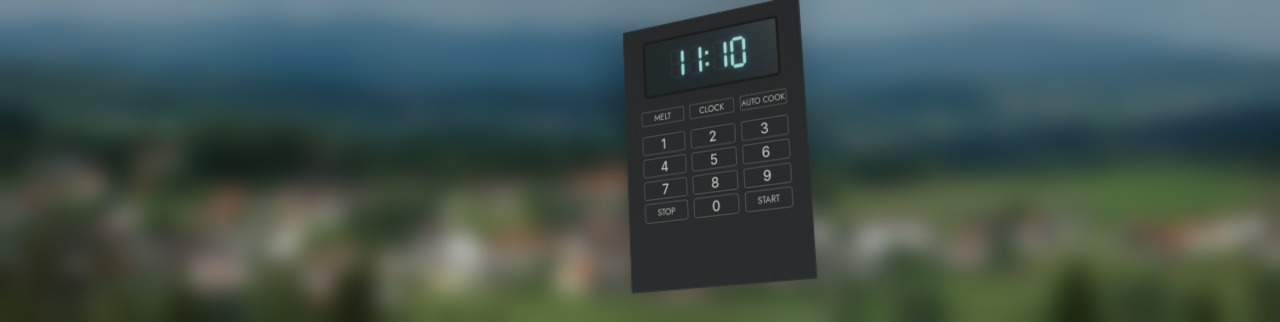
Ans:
h=11 m=10
